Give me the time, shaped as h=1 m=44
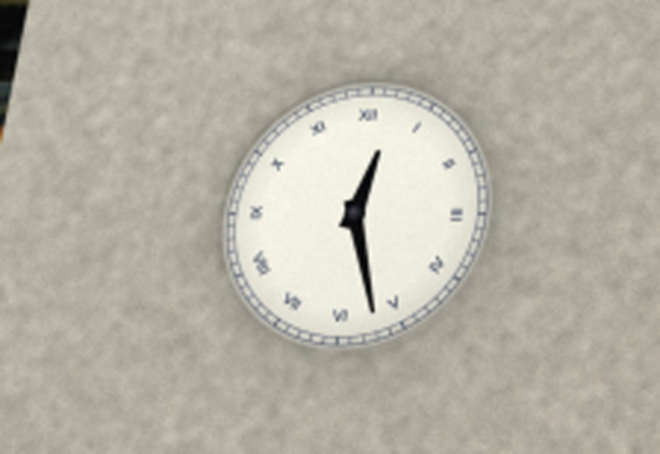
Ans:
h=12 m=27
